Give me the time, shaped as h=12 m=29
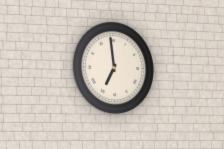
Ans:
h=6 m=59
